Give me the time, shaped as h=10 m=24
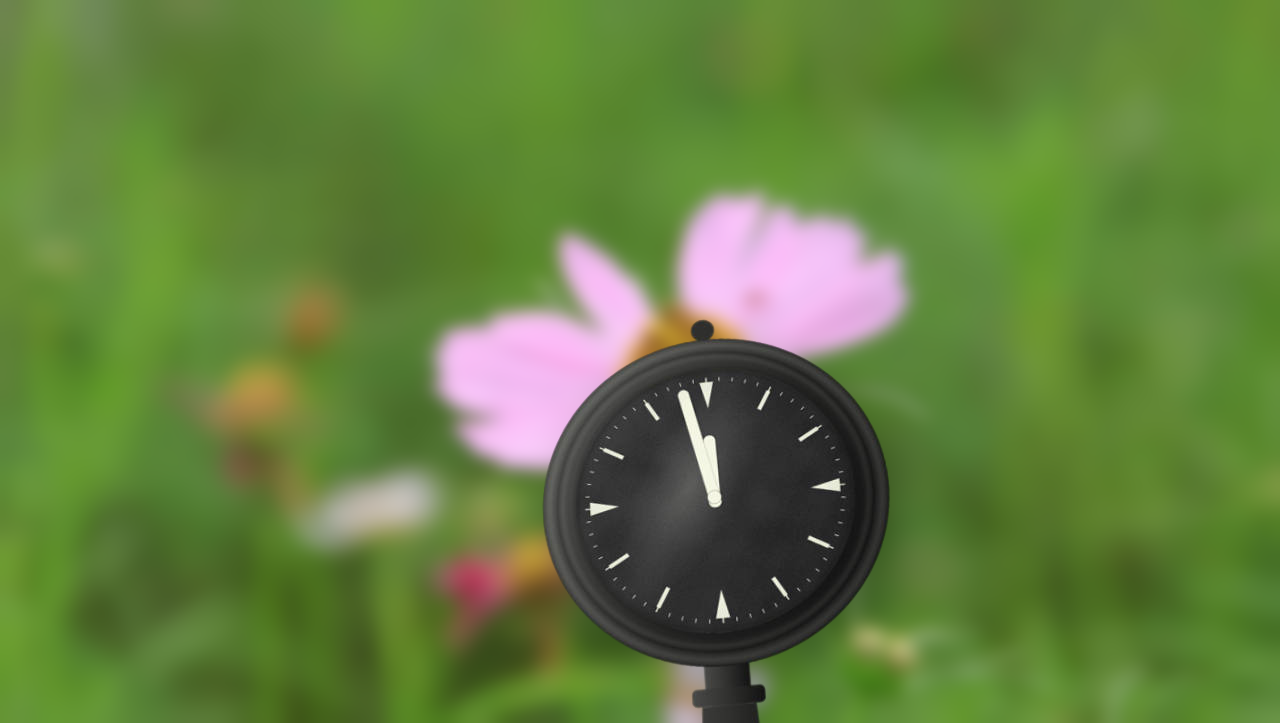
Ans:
h=11 m=58
